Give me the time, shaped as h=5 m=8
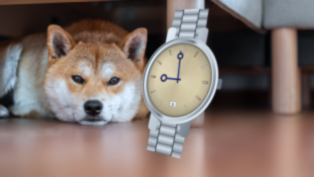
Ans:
h=8 m=59
